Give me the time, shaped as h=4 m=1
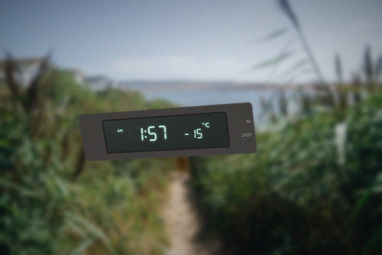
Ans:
h=1 m=57
